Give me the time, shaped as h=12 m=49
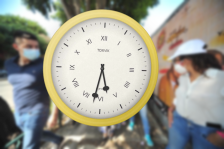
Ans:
h=5 m=32
